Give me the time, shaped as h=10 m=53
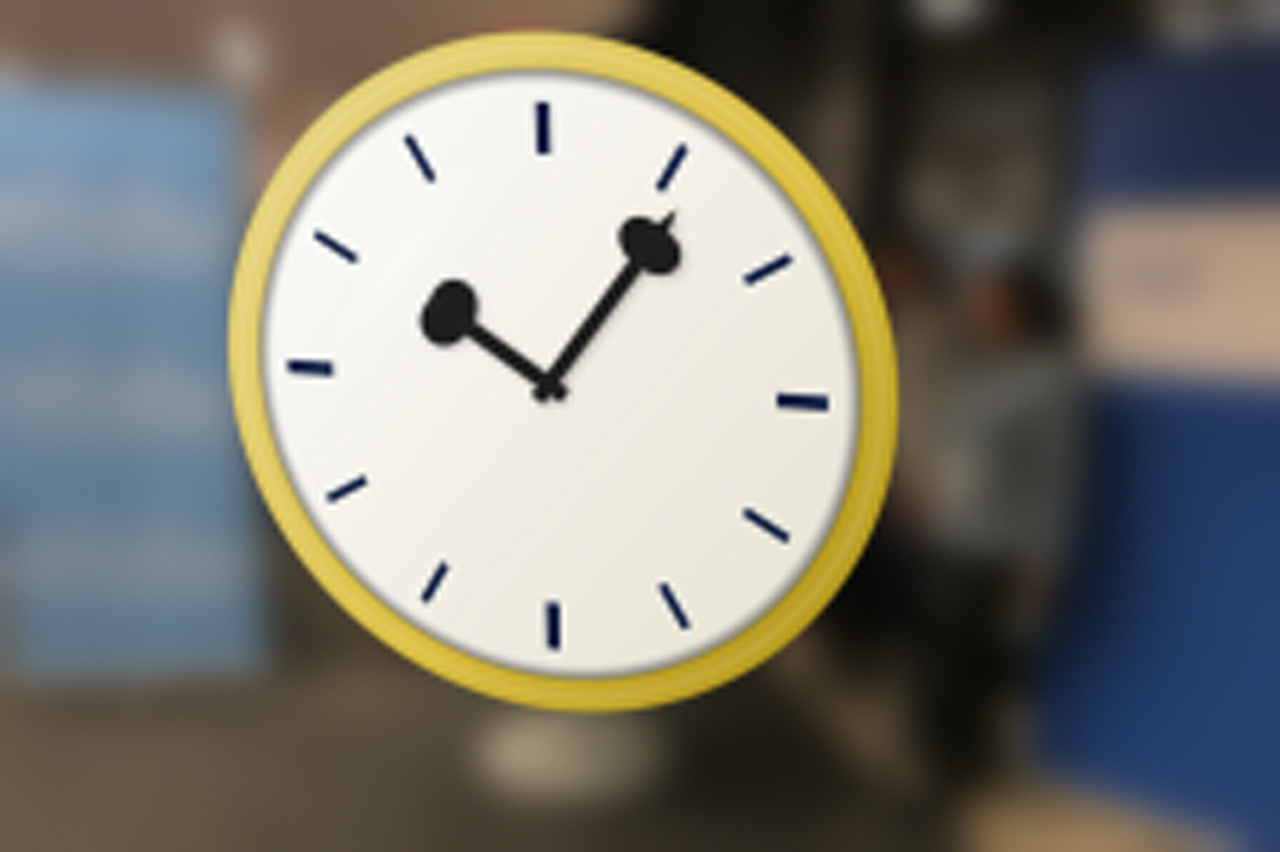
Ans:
h=10 m=6
